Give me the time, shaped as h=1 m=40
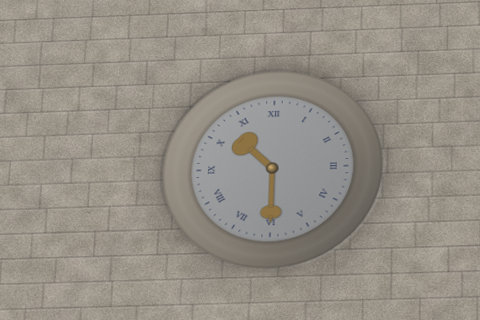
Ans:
h=10 m=30
